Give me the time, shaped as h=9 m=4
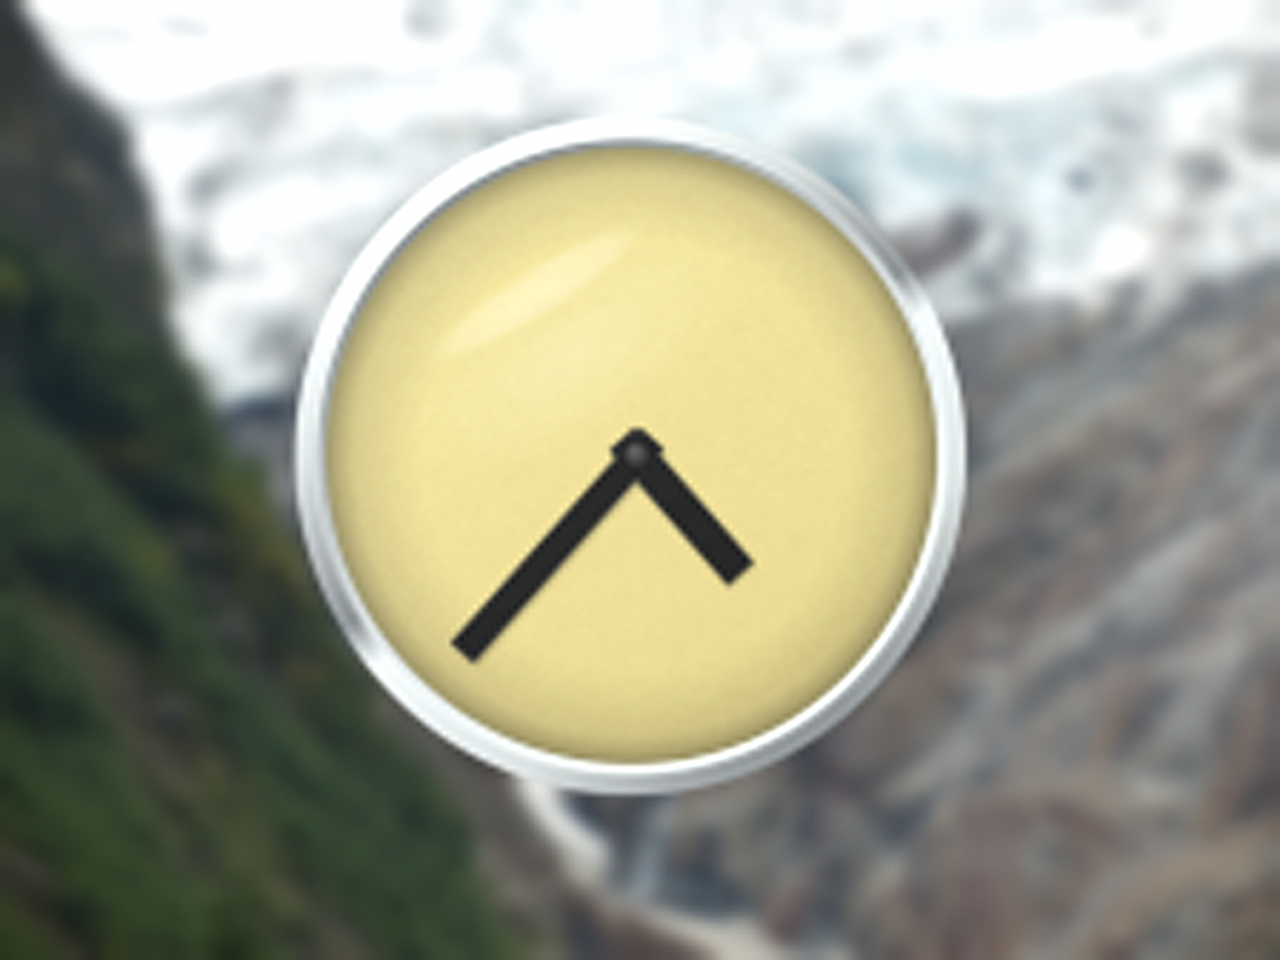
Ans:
h=4 m=37
